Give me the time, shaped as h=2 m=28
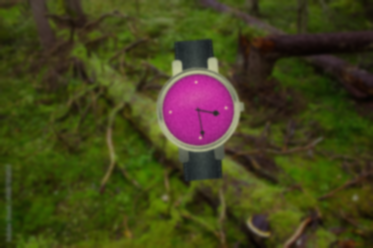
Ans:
h=3 m=29
